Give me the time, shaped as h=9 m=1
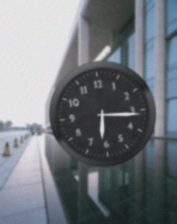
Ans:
h=6 m=16
